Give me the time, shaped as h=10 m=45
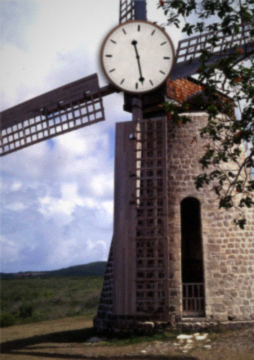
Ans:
h=11 m=28
